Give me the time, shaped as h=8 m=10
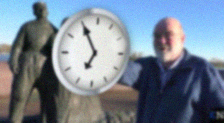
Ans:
h=6 m=55
